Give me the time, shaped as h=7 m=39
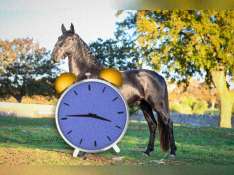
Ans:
h=3 m=46
